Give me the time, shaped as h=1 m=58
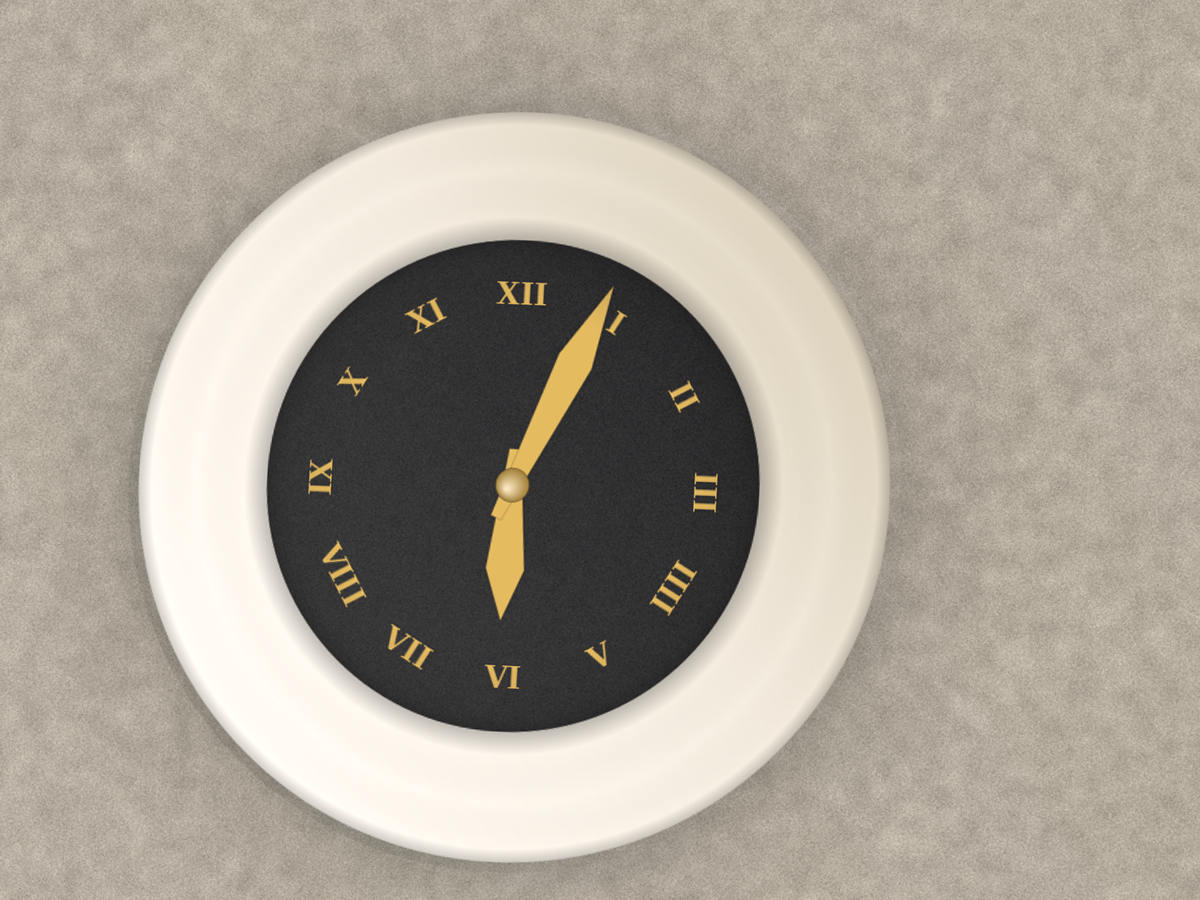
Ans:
h=6 m=4
